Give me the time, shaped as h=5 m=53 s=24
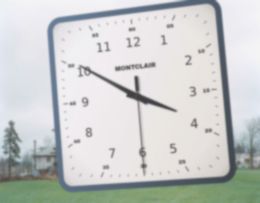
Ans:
h=3 m=50 s=30
